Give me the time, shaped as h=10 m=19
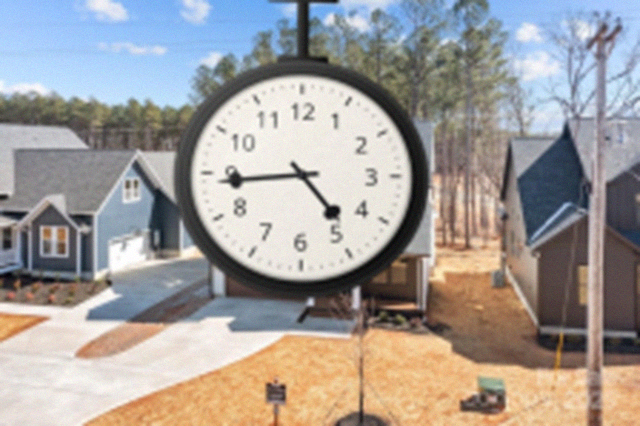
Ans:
h=4 m=44
